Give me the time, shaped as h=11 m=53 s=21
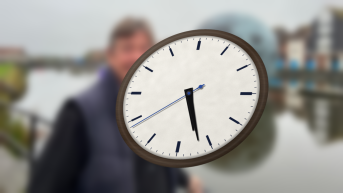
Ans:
h=5 m=26 s=39
